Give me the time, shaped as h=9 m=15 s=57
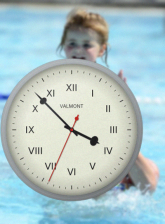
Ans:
h=3 m=52 s=34
